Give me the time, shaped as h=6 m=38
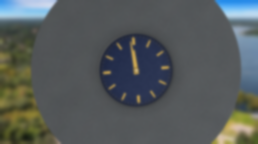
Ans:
h=11 m=59
